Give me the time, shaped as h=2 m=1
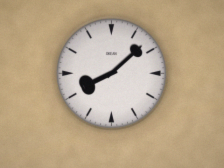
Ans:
h=8 m=8
